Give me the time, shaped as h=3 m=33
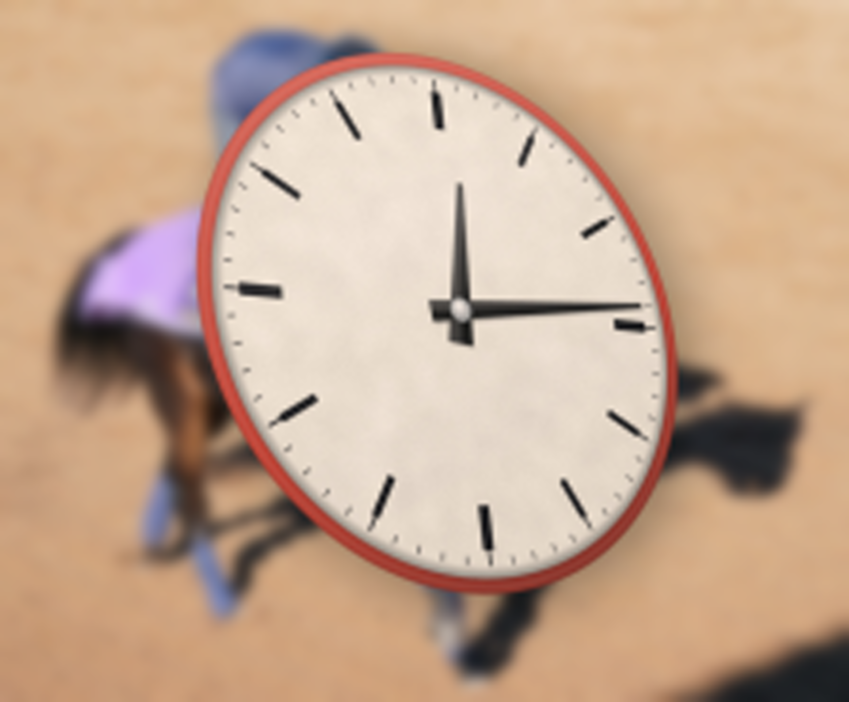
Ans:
h=12 m=14
